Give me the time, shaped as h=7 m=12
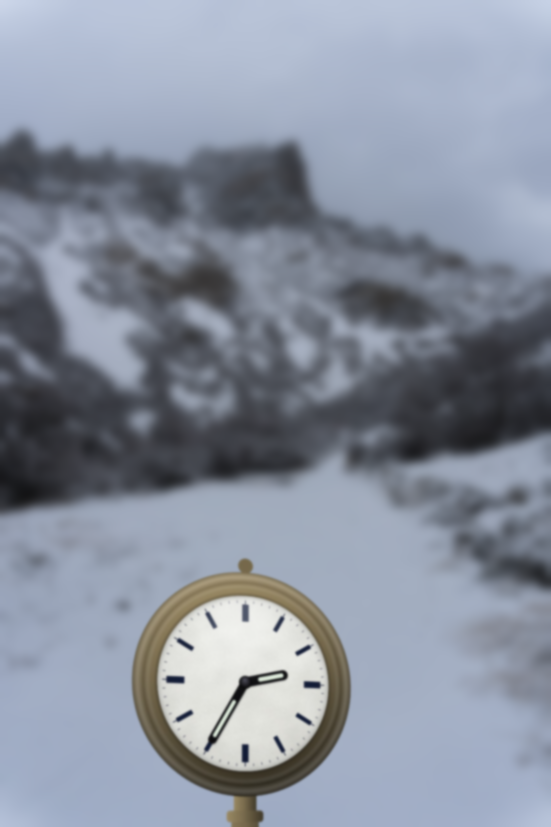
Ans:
h=2 m=35
